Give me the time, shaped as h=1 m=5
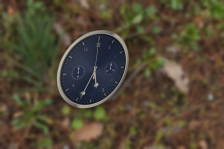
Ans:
h=5 m=34
